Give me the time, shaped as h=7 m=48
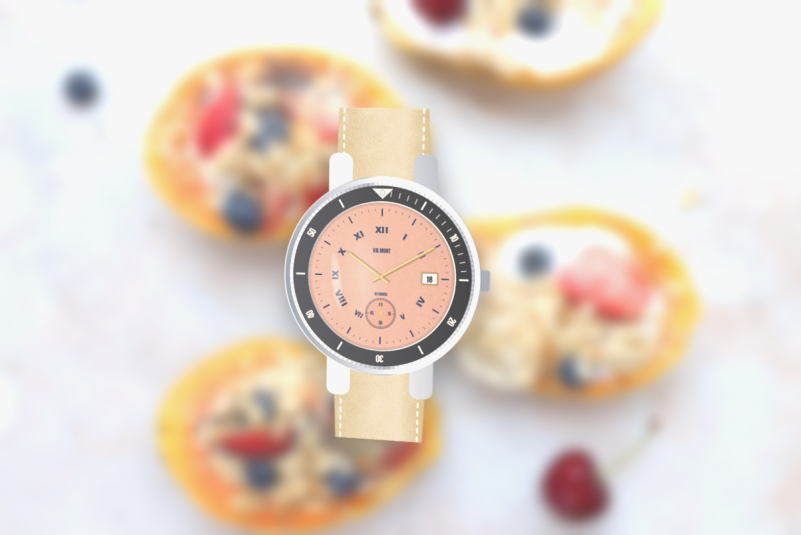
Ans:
h=10 m=10
